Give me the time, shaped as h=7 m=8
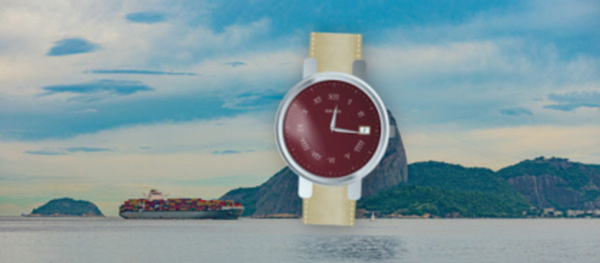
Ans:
h=12 m=16
